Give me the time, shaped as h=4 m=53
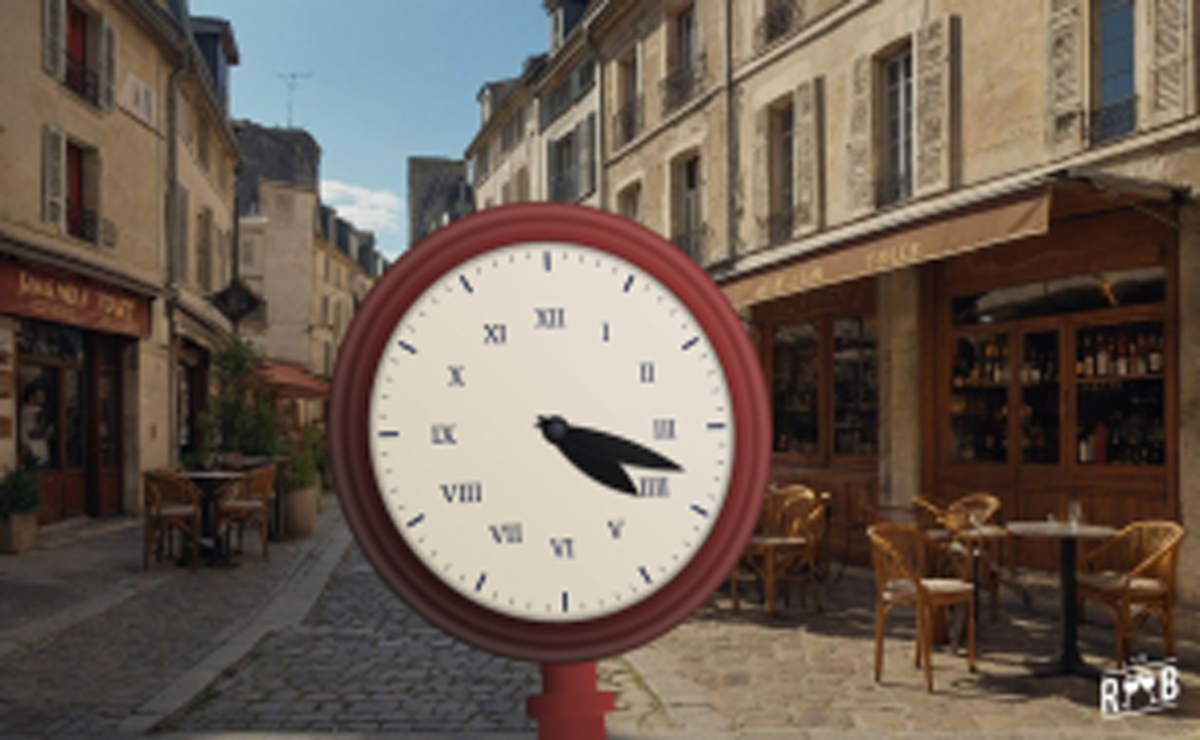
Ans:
h=4 m=18
